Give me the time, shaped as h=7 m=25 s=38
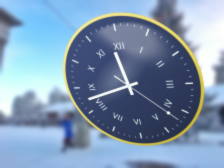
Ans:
h=11 m=42 s=22
